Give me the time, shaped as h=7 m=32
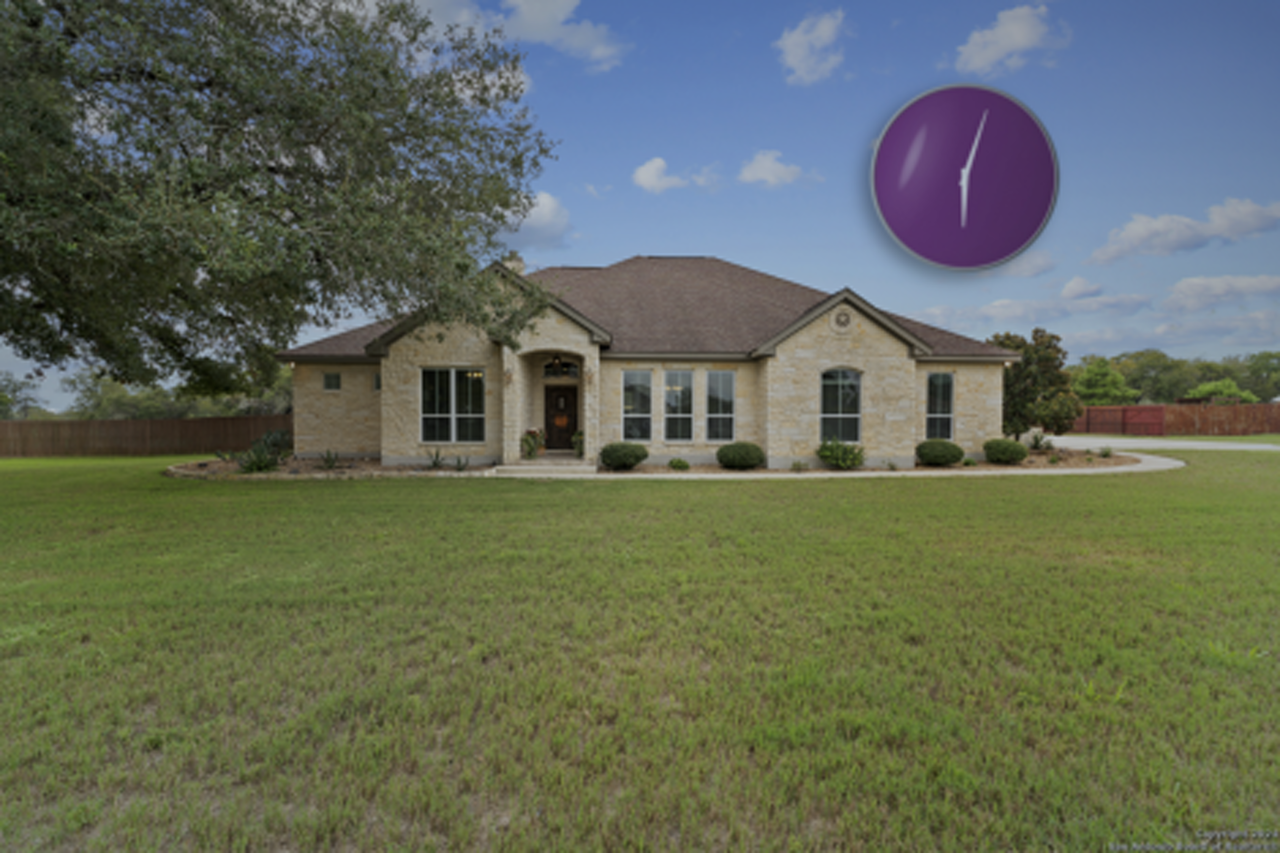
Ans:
h=6 m=3
